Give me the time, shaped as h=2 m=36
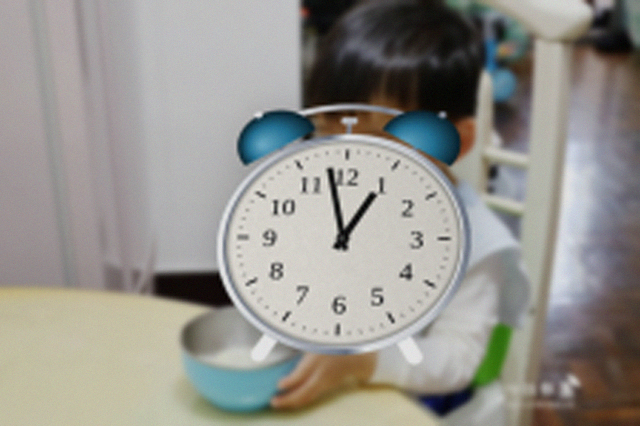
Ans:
h=12 m=58
